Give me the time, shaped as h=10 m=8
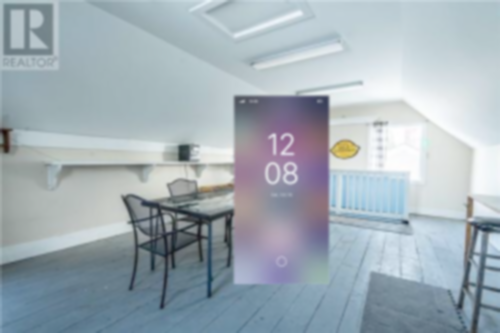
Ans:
h=12 m=8
